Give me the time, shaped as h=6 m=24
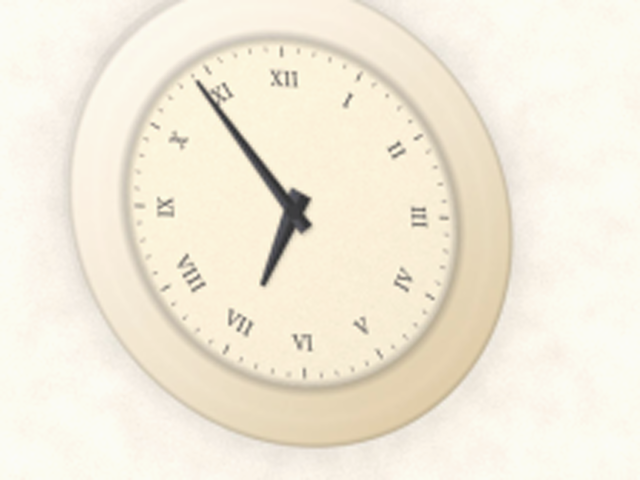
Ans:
h=6 m=54
